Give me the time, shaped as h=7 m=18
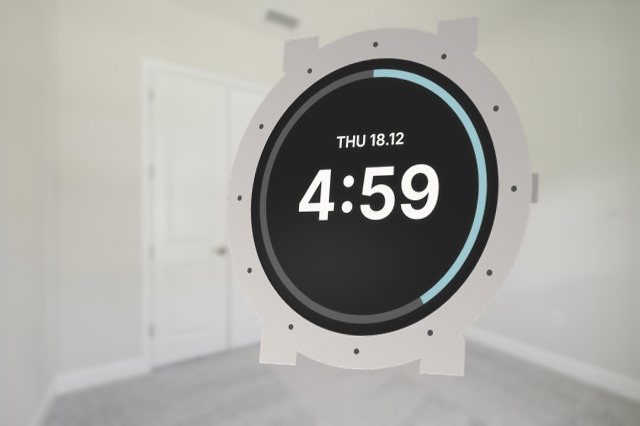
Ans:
h=4 m=59
